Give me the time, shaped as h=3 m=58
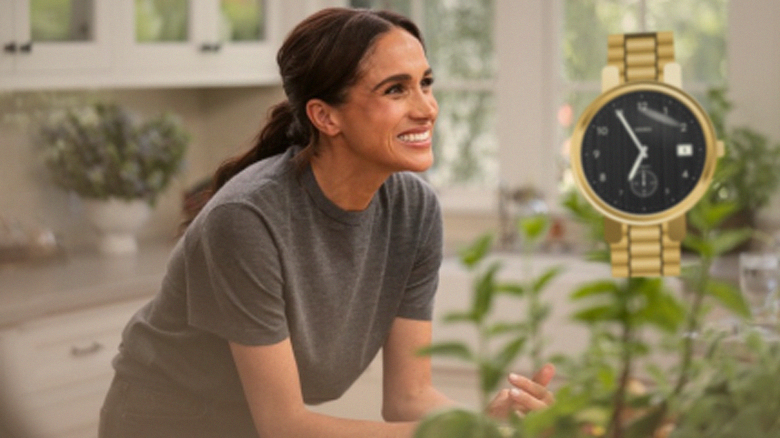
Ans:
h=6 m=55
